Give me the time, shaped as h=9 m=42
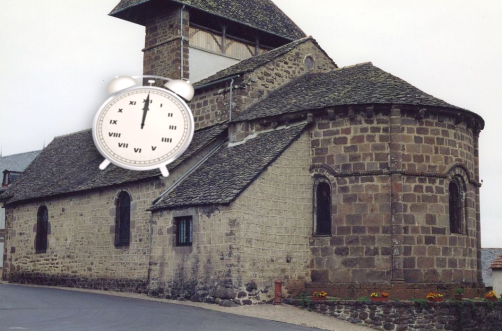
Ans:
h=12 m=0
